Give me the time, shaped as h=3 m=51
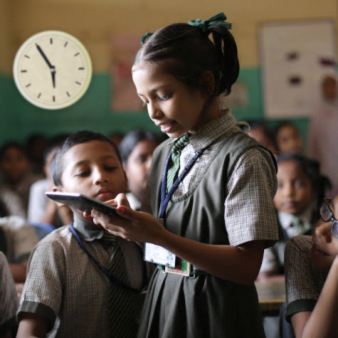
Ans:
h=5 m=55
